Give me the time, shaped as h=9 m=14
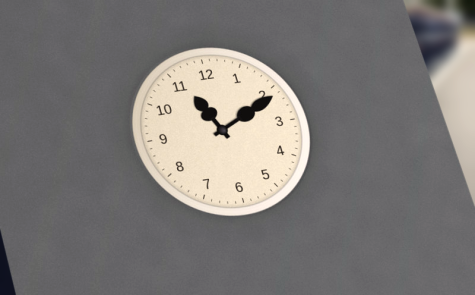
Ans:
h=11 m=11
